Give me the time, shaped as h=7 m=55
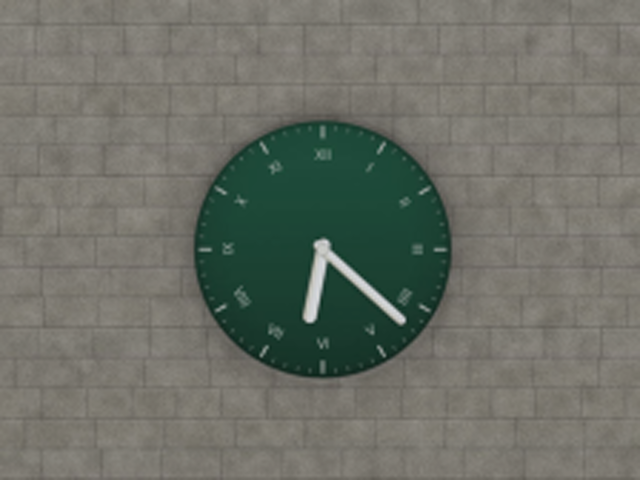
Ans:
h=6 m=22
